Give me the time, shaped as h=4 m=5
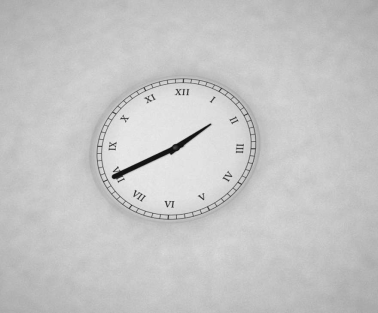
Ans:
h=1 m=40
